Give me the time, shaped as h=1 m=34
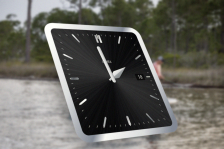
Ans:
h=1 m=59
